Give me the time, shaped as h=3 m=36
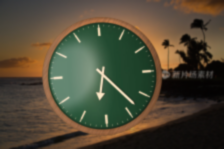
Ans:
h=6 m=23
